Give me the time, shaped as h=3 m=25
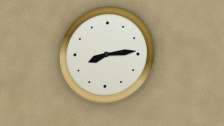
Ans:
h=8 m=14
